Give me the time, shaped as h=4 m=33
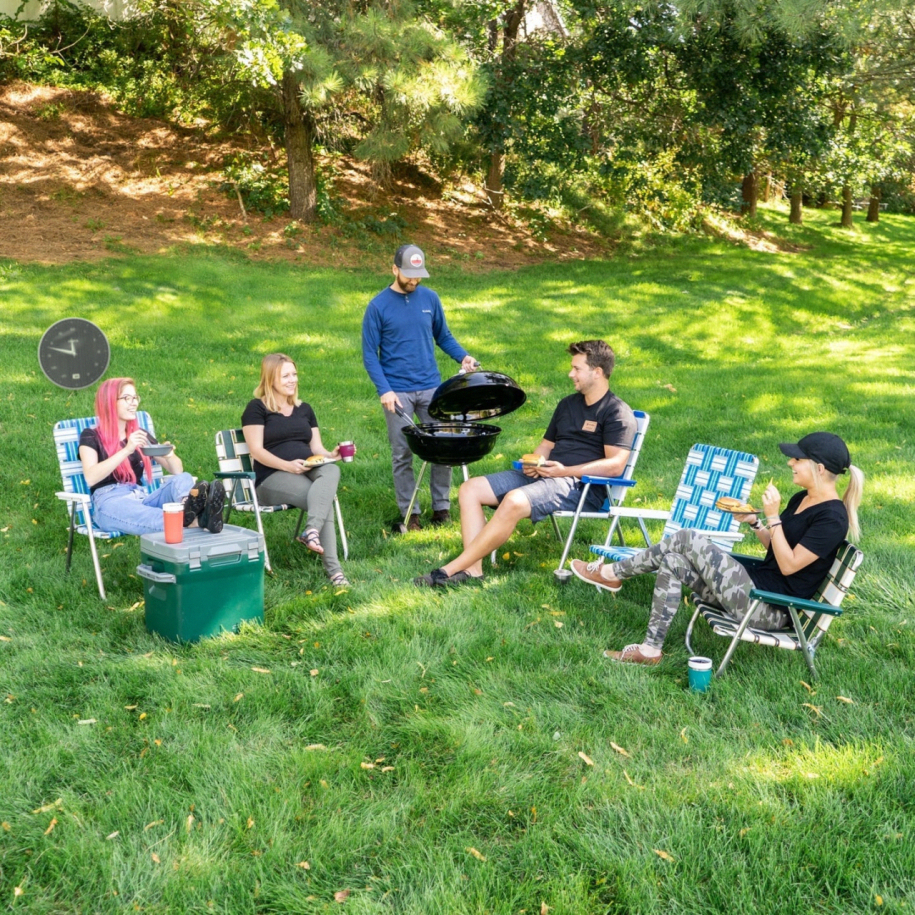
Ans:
h=11 m=48
